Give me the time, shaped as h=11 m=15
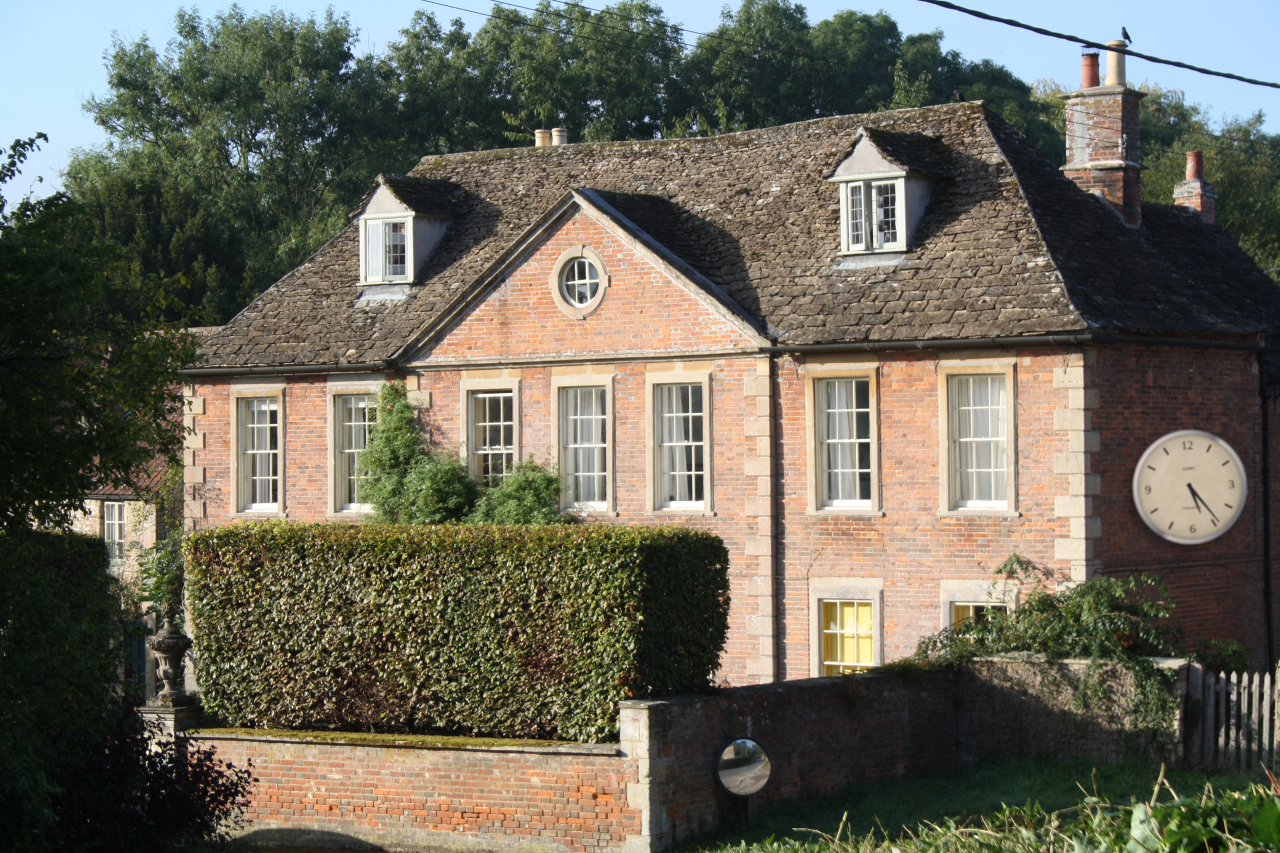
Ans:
h=5 m=24
